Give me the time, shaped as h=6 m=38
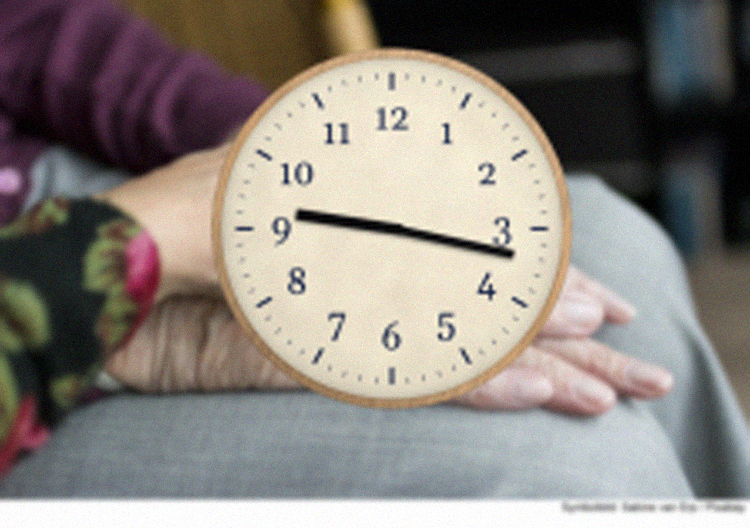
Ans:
h=9 m=17
